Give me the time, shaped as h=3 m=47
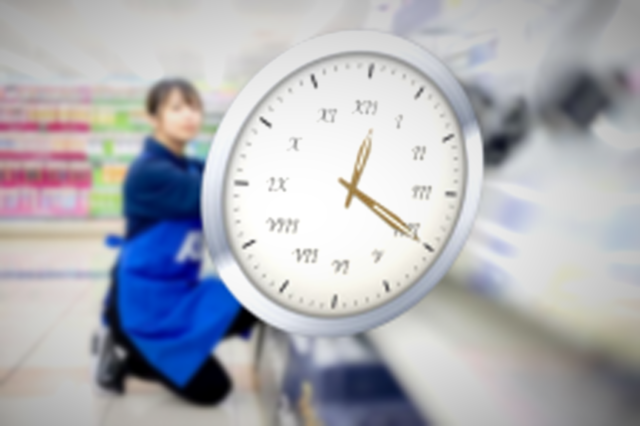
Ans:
h=12 m=20
